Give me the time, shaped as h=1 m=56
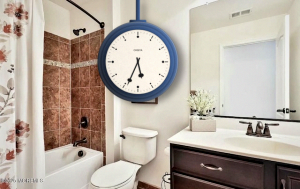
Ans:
h=5 m=34
